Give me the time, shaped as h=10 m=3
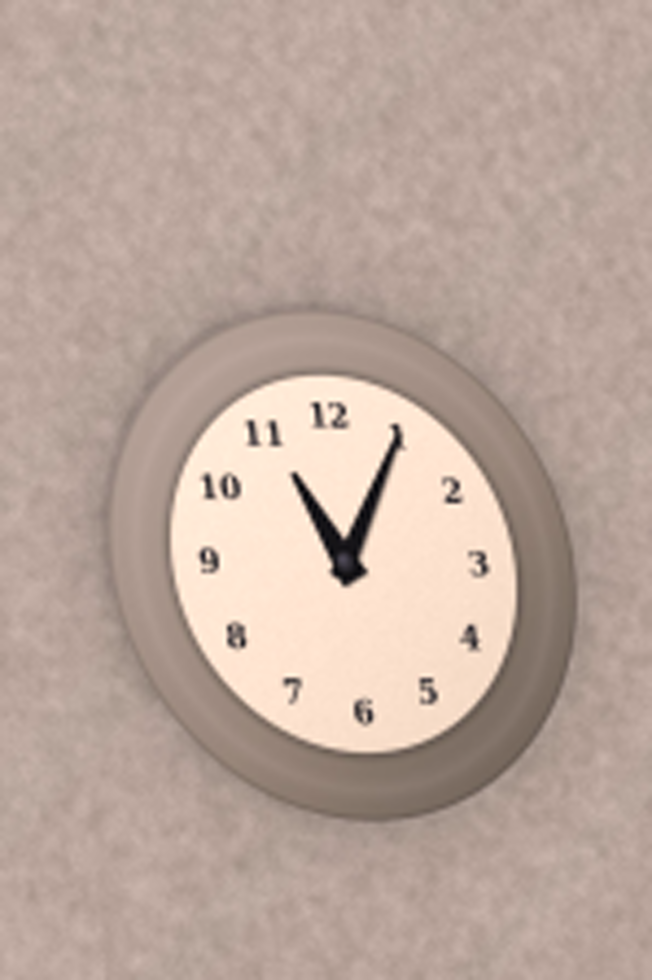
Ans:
h=11 m=5
